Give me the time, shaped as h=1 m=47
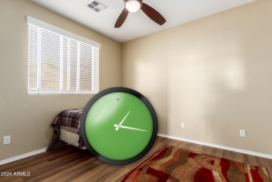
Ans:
h=1 m=17
